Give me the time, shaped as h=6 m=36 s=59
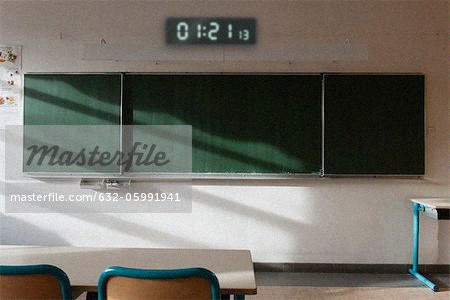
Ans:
h=1 m=21 s=13
